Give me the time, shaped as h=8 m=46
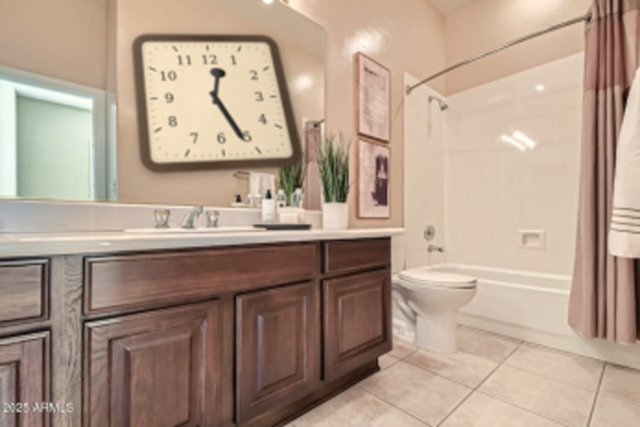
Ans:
h=12 m=26
